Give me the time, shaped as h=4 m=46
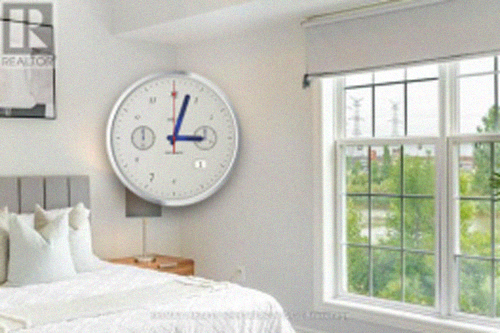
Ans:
h=3 m=3
